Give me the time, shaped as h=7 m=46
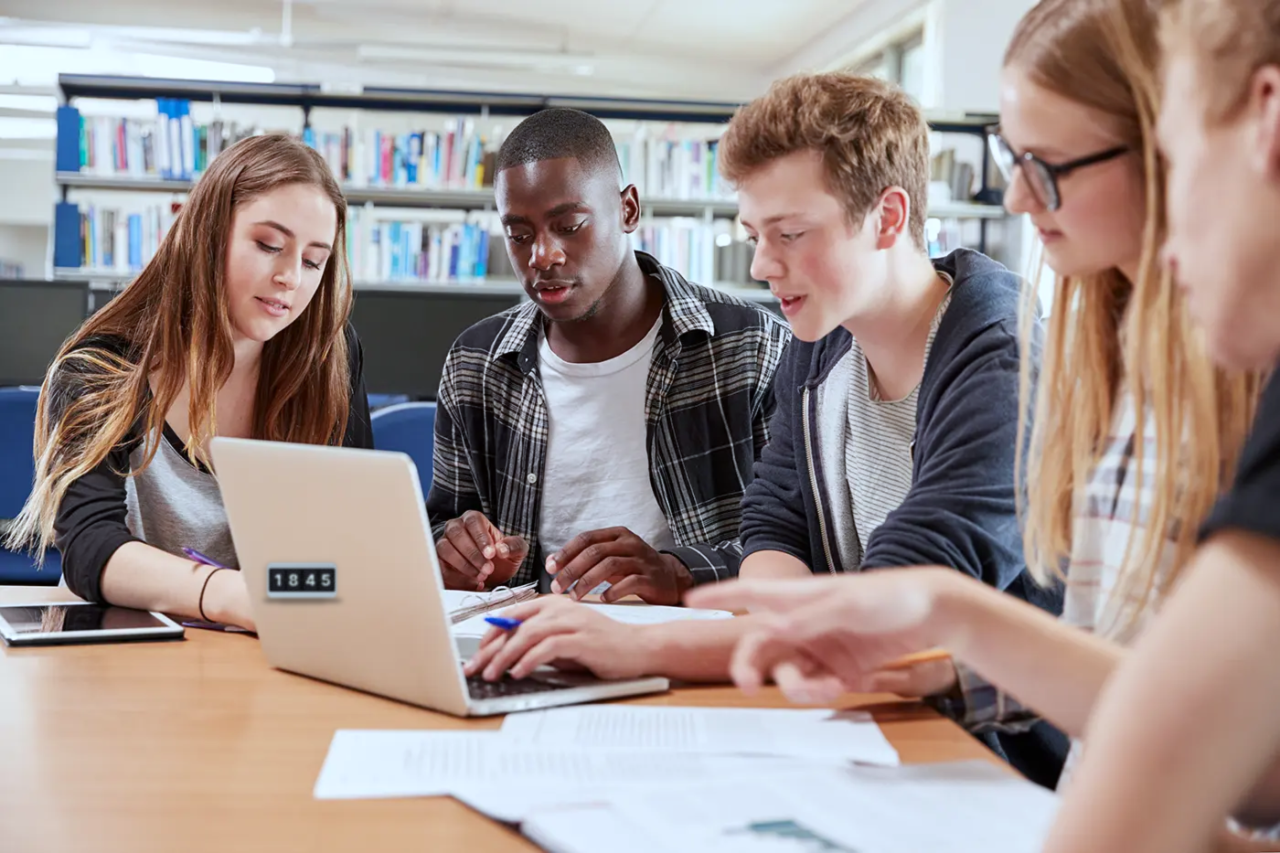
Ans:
h=18 m=45
